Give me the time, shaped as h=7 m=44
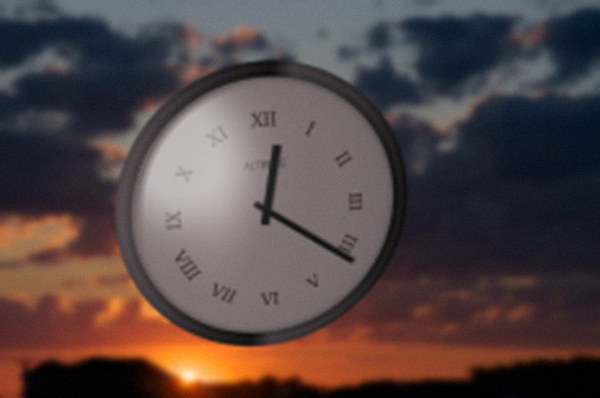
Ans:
h=12 m=21
